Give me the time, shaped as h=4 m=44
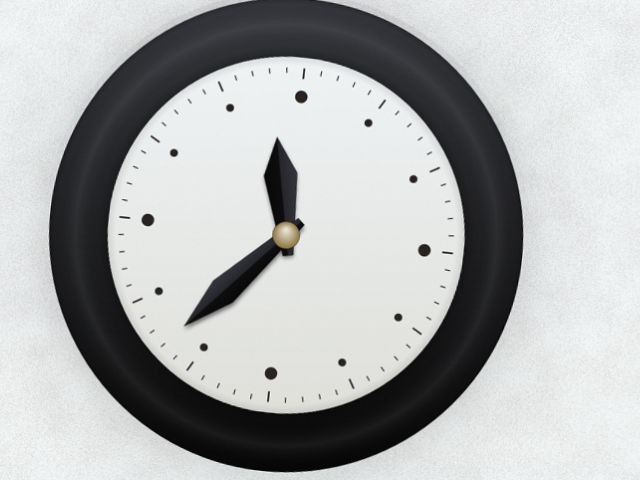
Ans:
h=11 m=37
